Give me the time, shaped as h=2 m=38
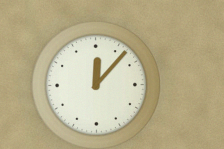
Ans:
h=12 m=7
